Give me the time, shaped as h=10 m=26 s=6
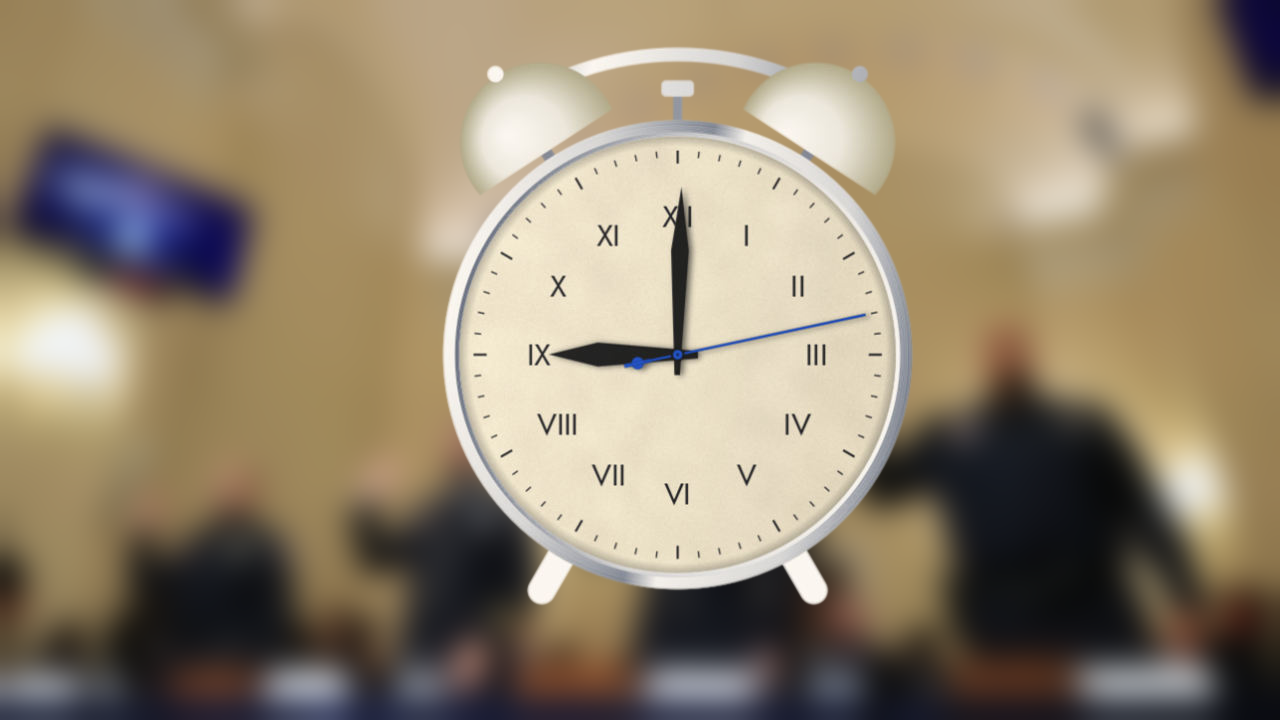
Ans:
h=9 m=0 s=13
